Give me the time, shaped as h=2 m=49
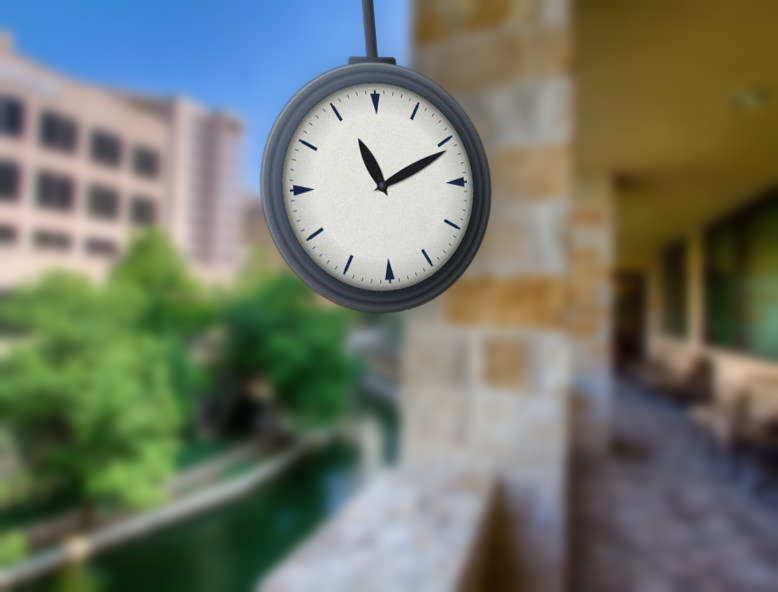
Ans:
h=11 m=11
